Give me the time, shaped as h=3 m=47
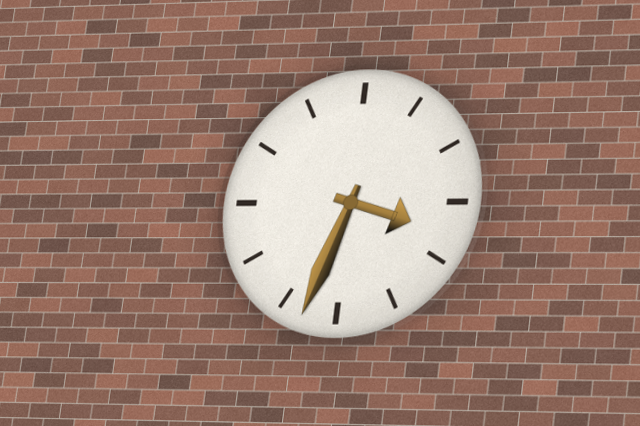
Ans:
h=3 m=33
